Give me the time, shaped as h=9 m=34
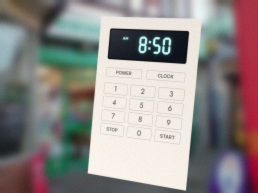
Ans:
h=8 m=50
